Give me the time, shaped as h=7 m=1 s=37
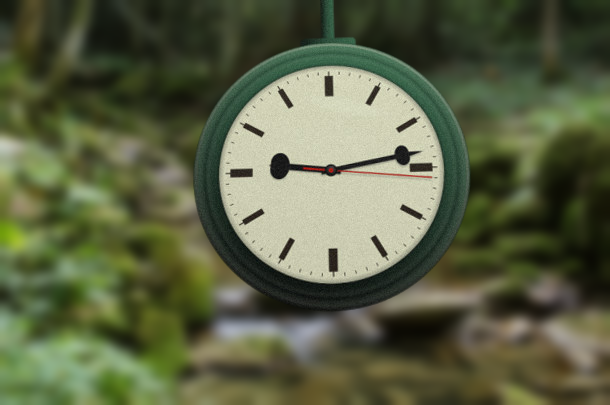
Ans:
h=9 m=13 s=16
